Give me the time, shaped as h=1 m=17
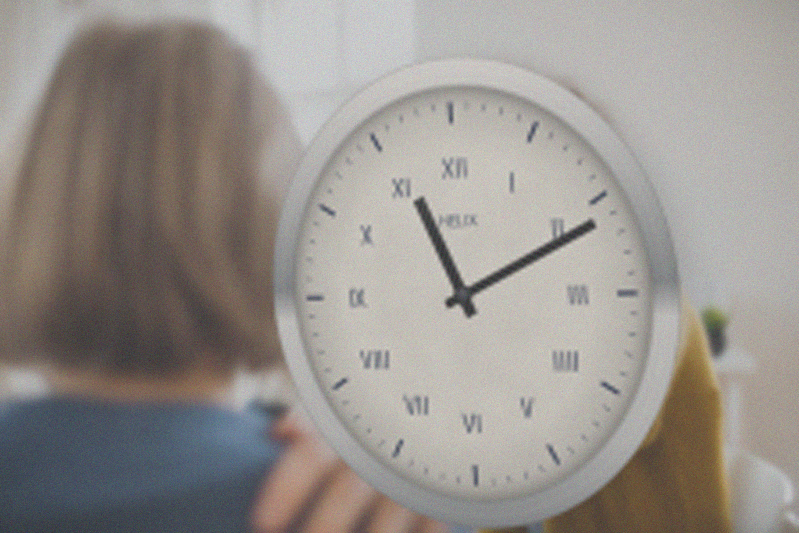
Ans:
h=11 m=11
